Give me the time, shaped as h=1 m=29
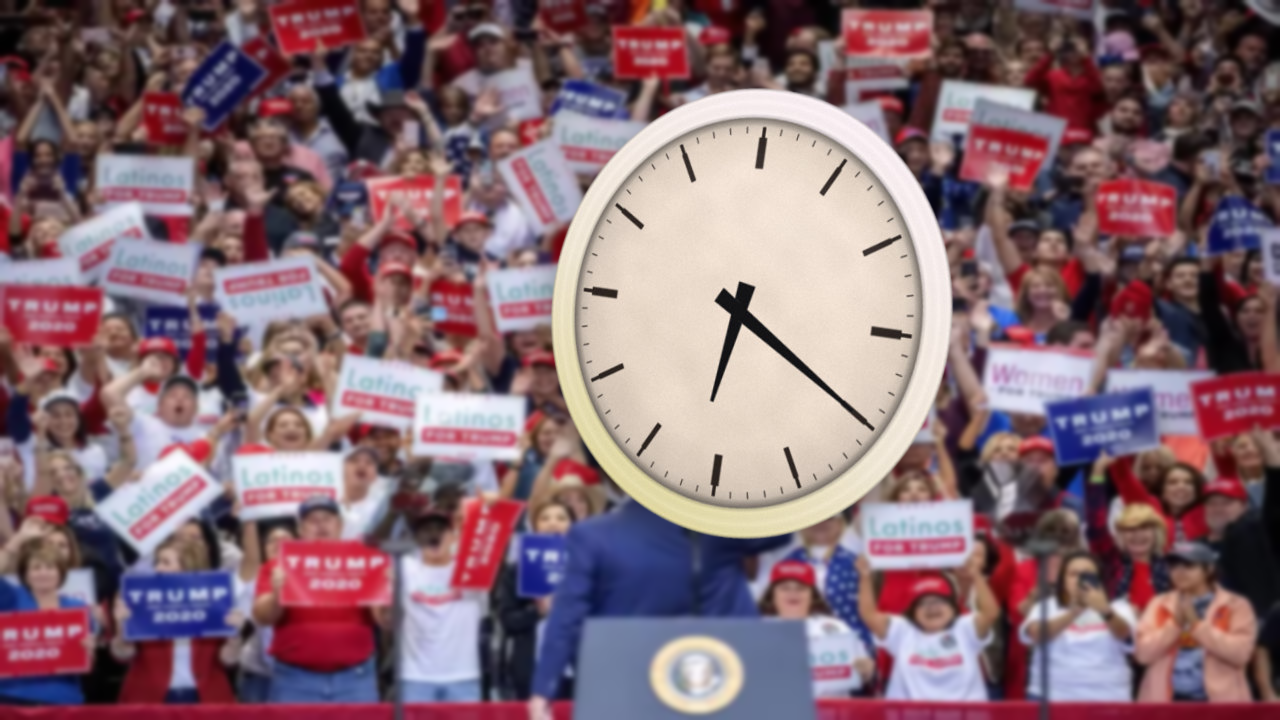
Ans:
h=6 m=20
